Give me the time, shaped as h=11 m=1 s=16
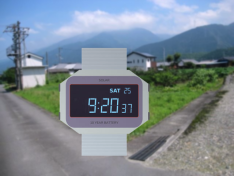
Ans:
h=9 m=20 s=37
